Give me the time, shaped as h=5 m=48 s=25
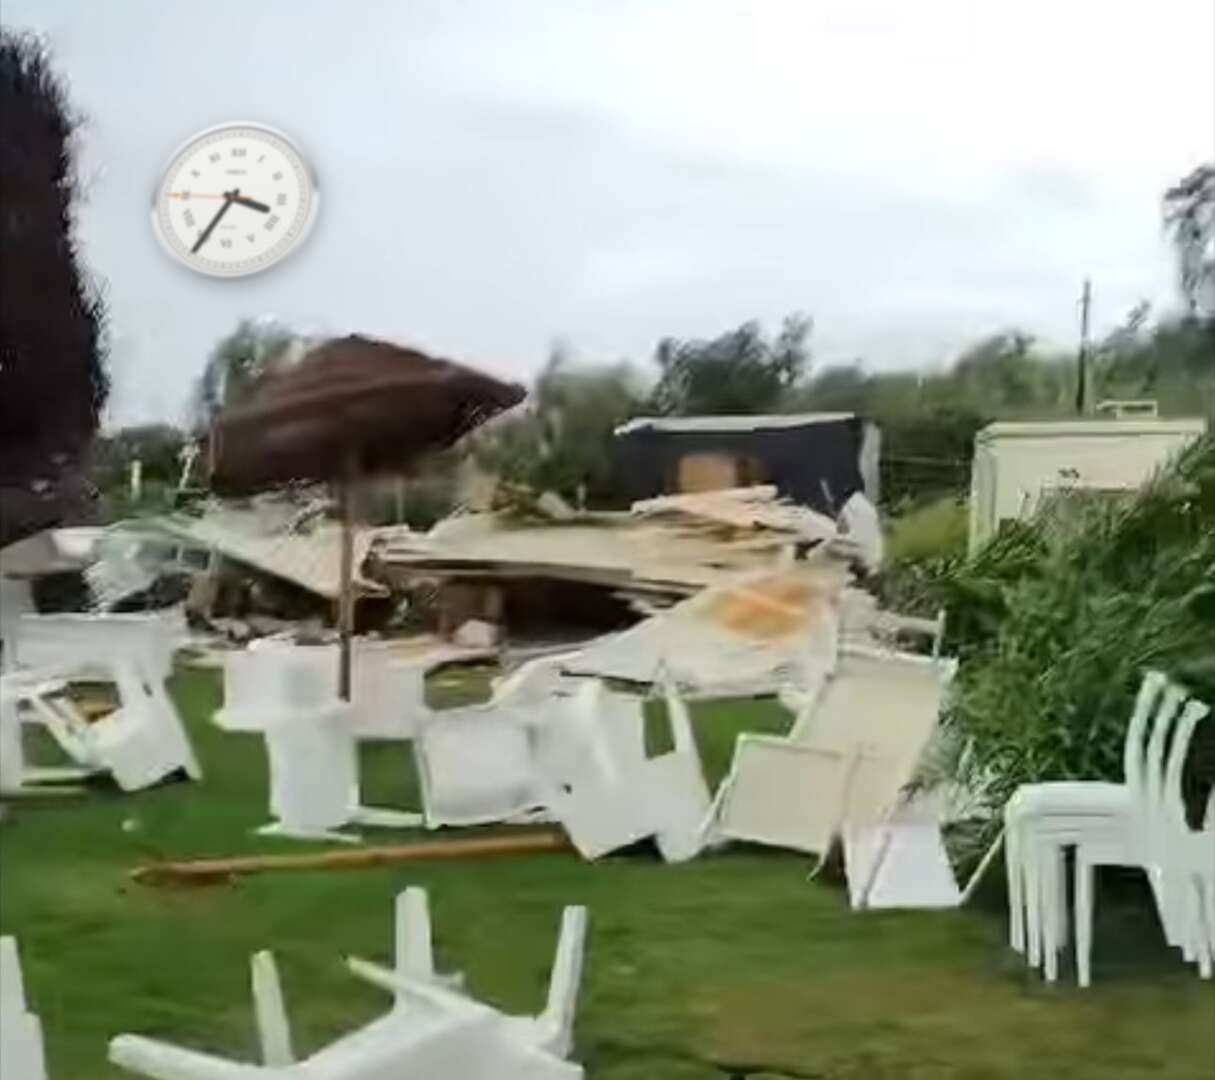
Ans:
h=3 m=34 s=45
